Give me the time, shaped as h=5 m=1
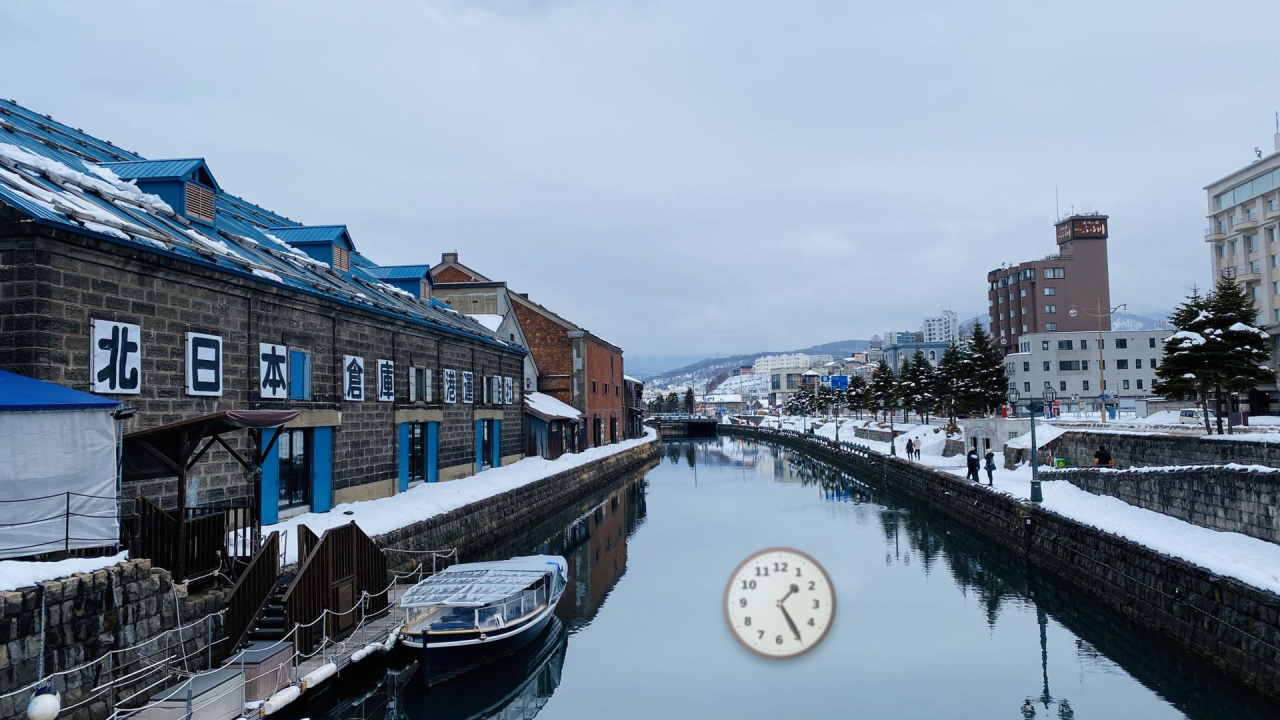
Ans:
h=1 m=25
